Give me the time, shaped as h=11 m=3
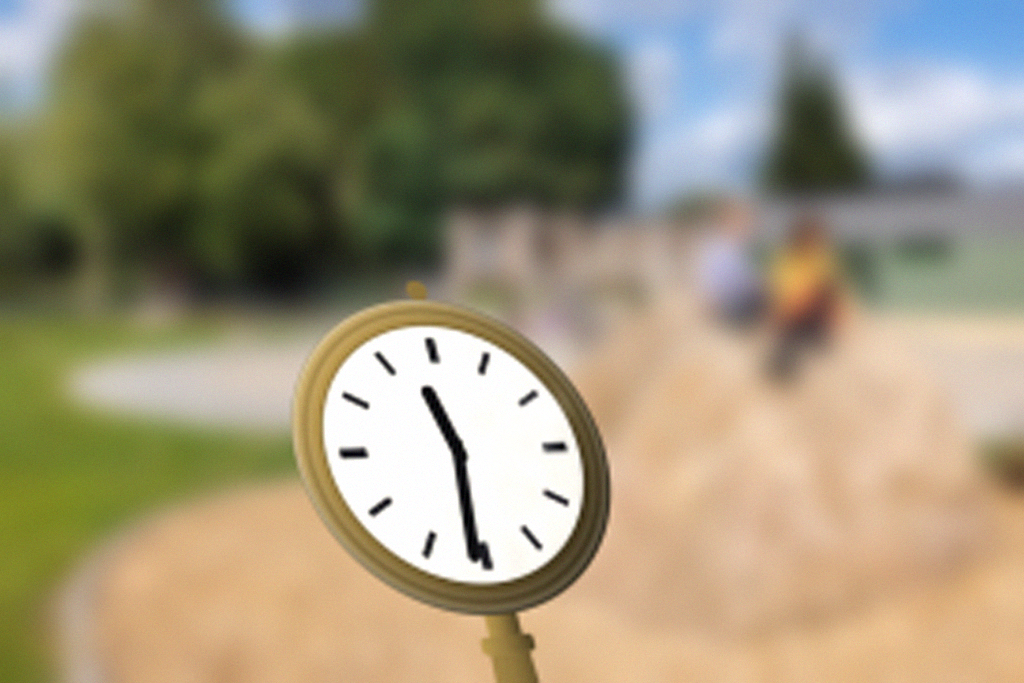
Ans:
h=11 m=31
